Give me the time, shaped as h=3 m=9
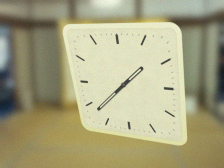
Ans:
h=1 m=38
